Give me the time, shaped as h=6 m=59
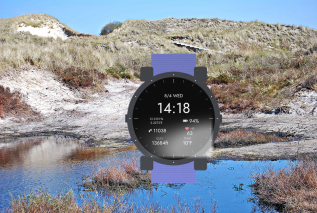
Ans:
h=14 m=18
